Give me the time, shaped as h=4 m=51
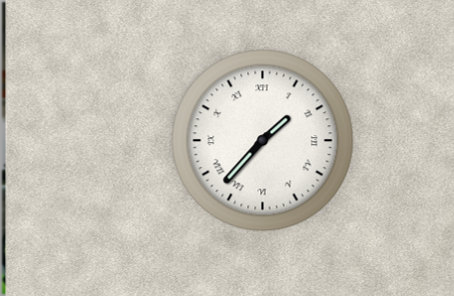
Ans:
h=1 m=37
